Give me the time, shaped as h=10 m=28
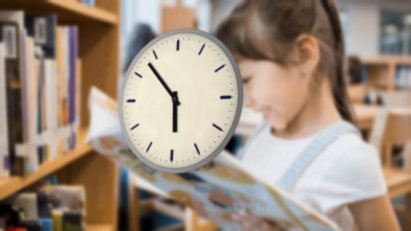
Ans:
h=5 m=53
